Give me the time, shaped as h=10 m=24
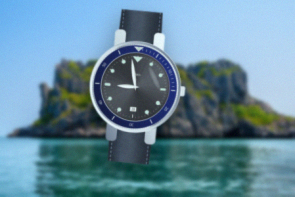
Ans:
h=8 m=58
